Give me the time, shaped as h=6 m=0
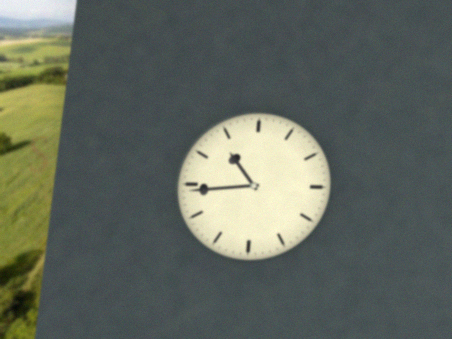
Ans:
h=10 m=44
